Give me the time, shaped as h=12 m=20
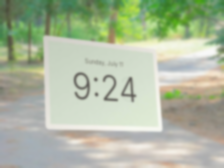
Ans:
h=9 m=24
